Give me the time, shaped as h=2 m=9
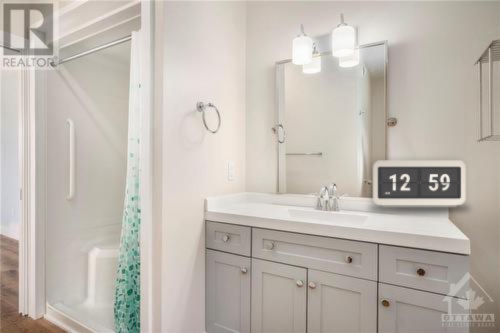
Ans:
h=12 m=59
